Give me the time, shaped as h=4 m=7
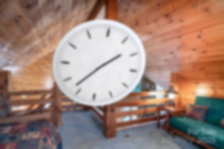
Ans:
h=1 m=37
